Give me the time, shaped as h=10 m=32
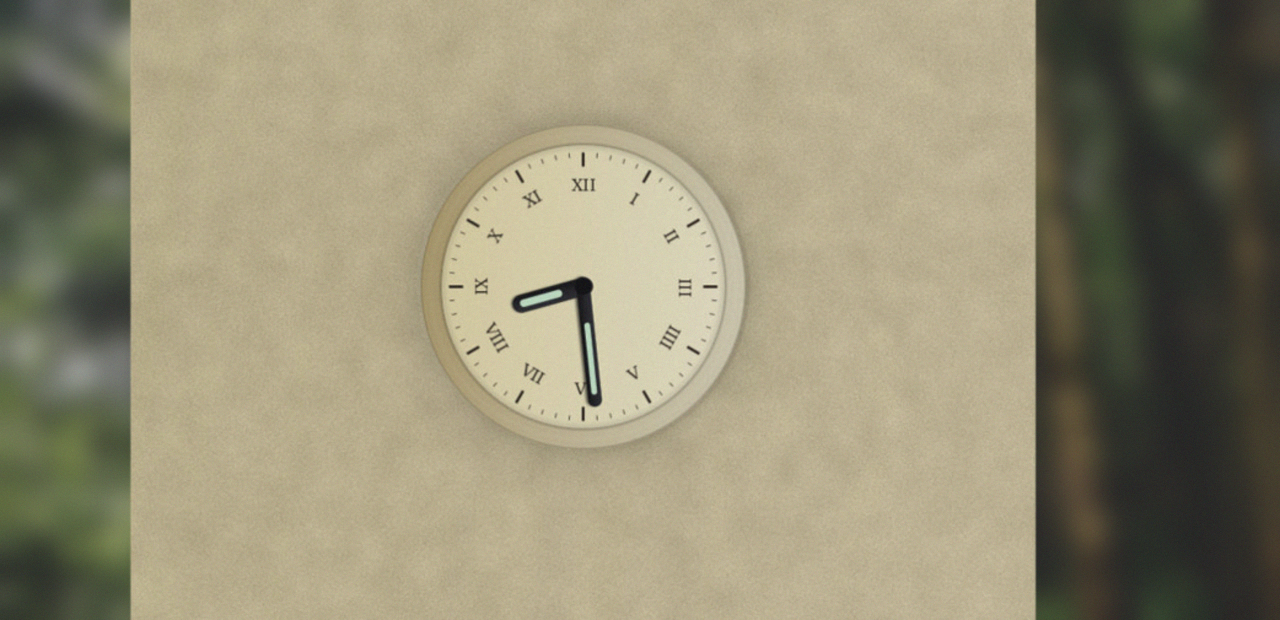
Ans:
h=8 m=29
